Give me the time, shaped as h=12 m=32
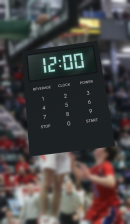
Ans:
h=12 m=0
